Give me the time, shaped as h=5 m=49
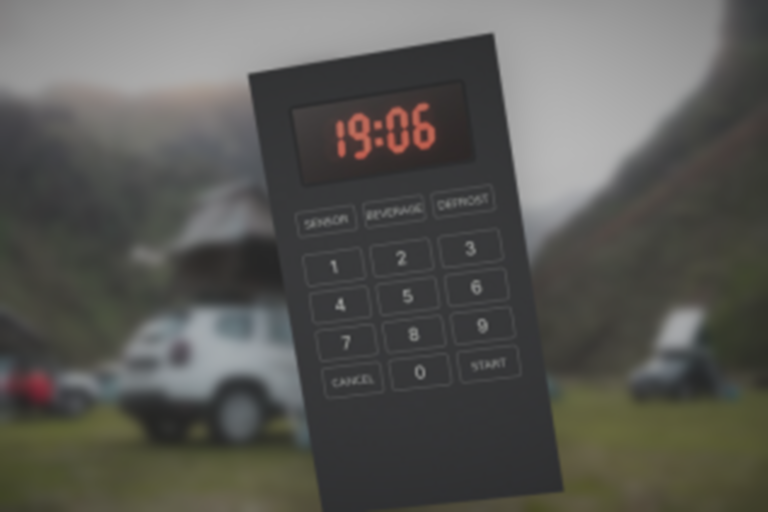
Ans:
h=19 m=6
